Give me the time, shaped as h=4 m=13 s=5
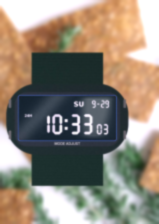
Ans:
h=10 m=33 s=3
